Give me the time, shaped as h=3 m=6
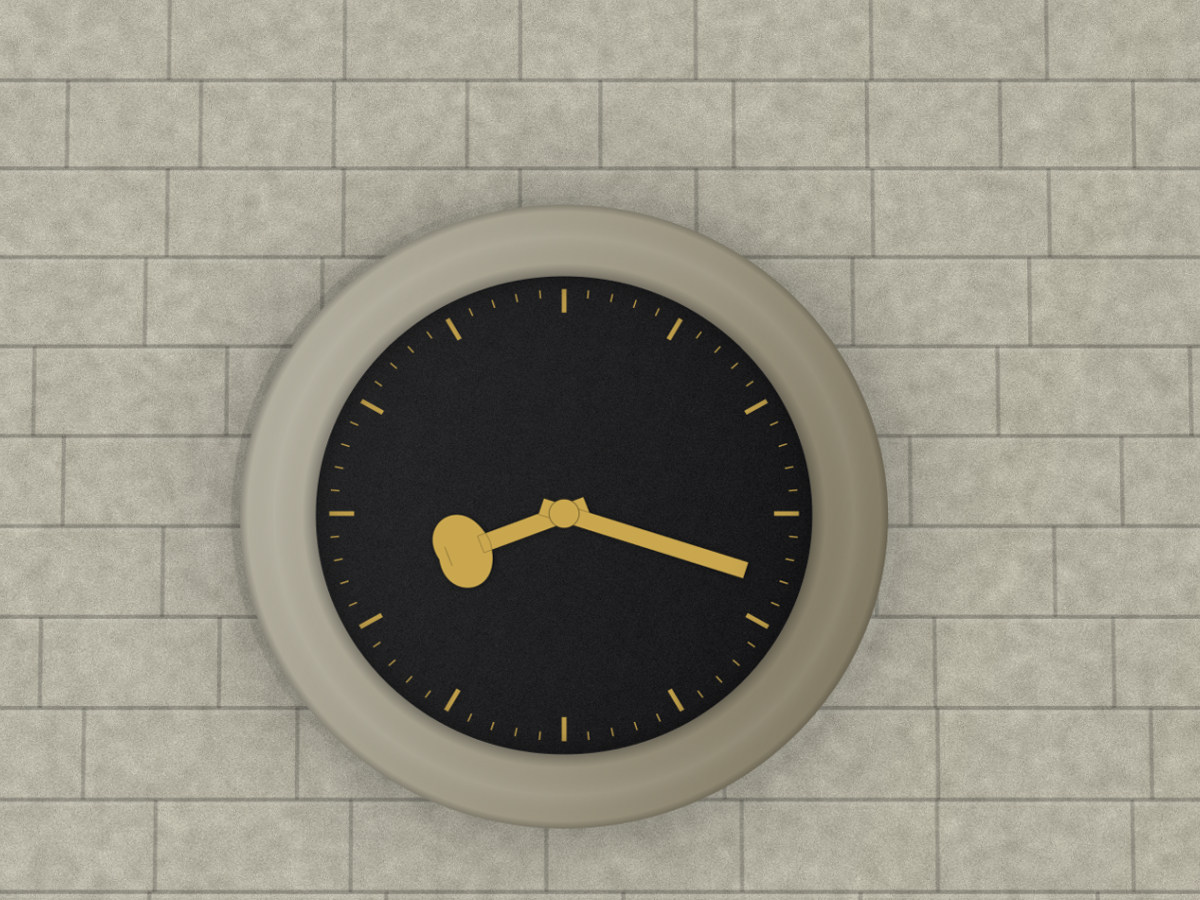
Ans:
h=8 m=18
